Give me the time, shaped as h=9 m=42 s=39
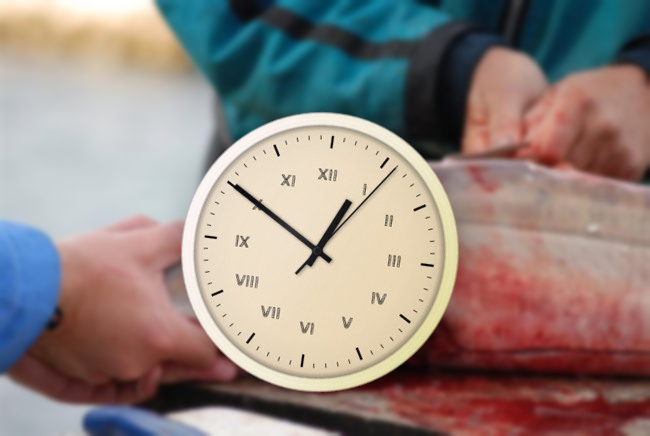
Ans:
h=12 m=50 s=6
